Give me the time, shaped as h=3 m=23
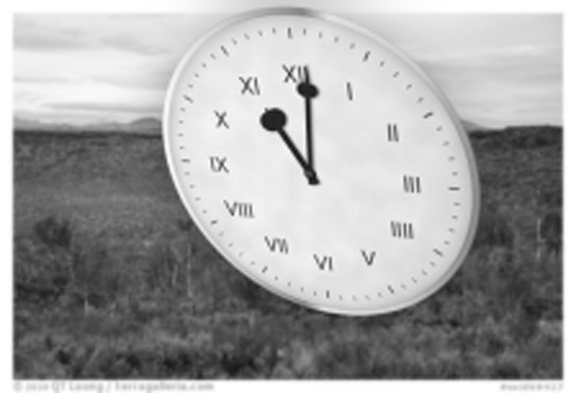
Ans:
h=11 m=1
